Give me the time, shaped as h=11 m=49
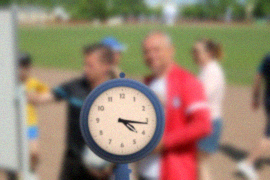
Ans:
h=4 m=16
